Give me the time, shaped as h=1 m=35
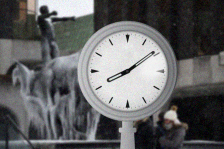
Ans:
h=8 m=9
